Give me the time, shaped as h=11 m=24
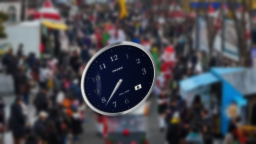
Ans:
h=7 m=38
